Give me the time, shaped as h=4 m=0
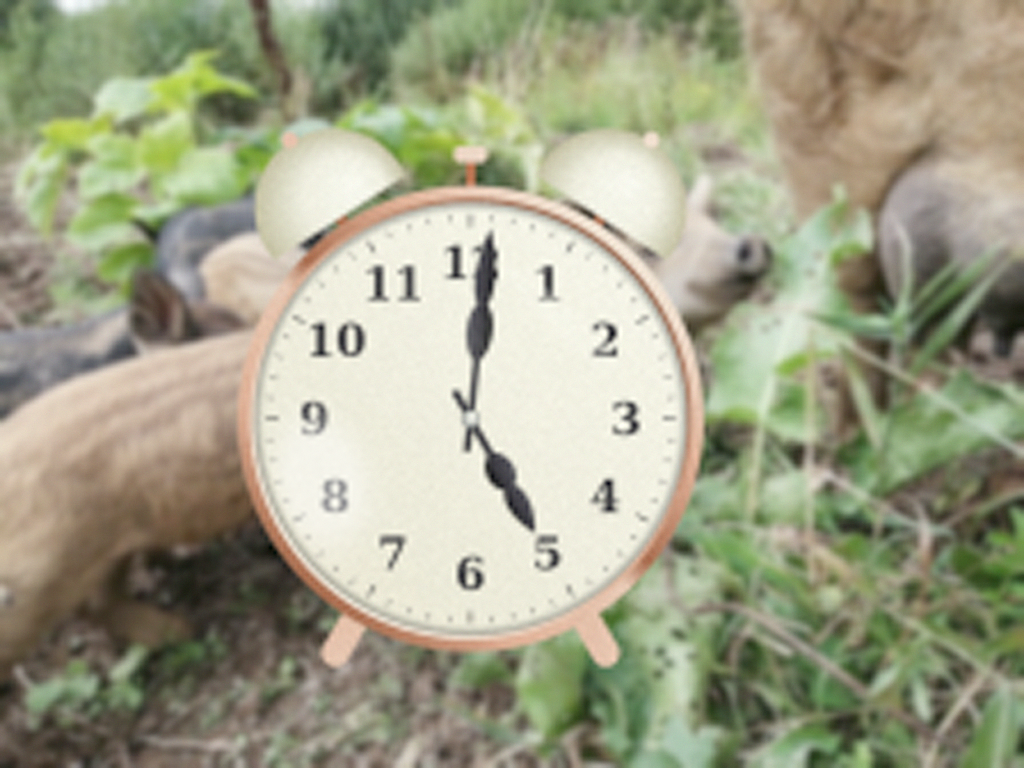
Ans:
h=5 m=1
